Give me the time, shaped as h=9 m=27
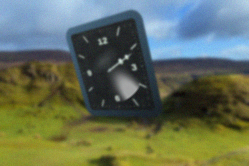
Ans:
h=2 m=11
